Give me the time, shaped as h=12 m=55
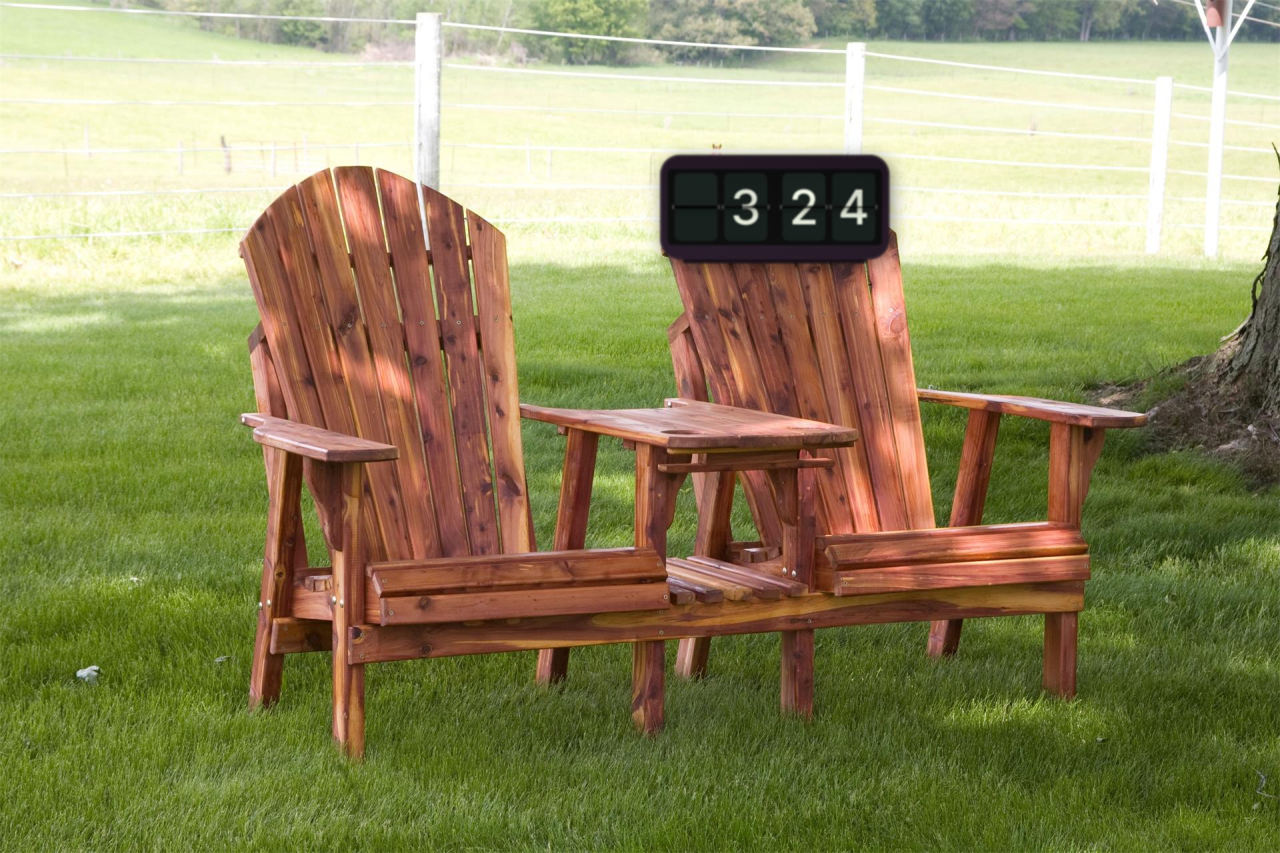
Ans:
h=3 m=24
